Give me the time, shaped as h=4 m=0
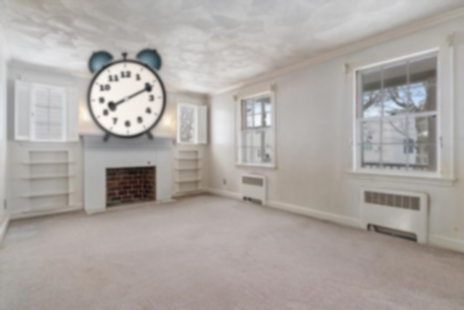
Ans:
h=8 m=11
